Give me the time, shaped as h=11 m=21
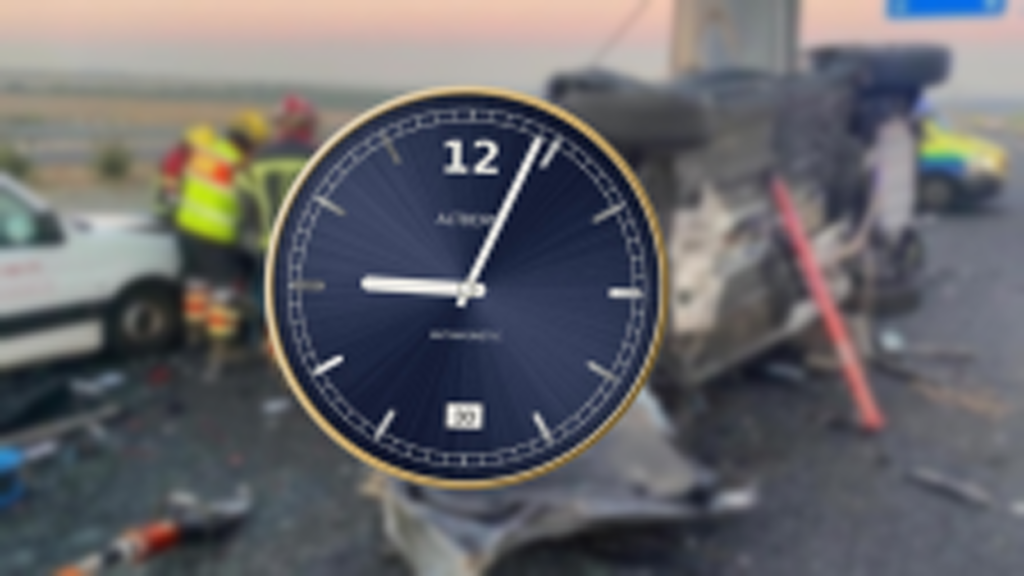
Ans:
h=9 m=4
